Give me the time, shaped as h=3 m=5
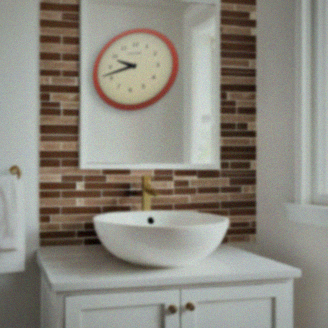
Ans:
h=9 m=42
